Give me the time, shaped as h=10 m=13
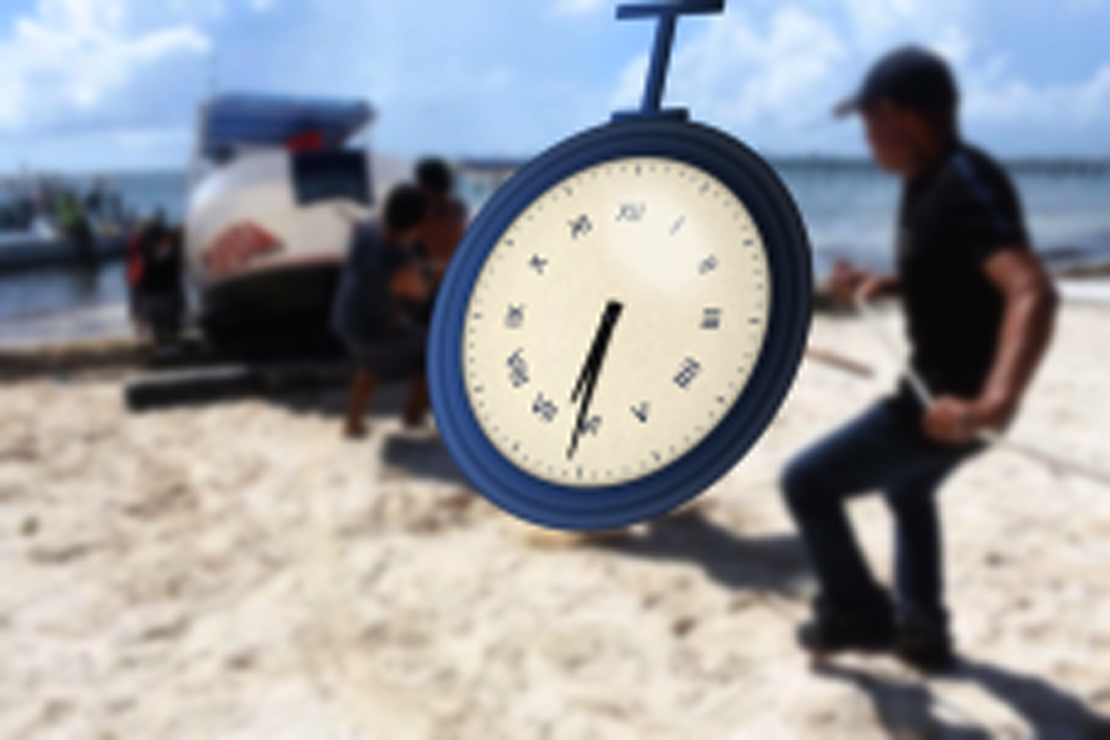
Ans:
h=6 m=31
